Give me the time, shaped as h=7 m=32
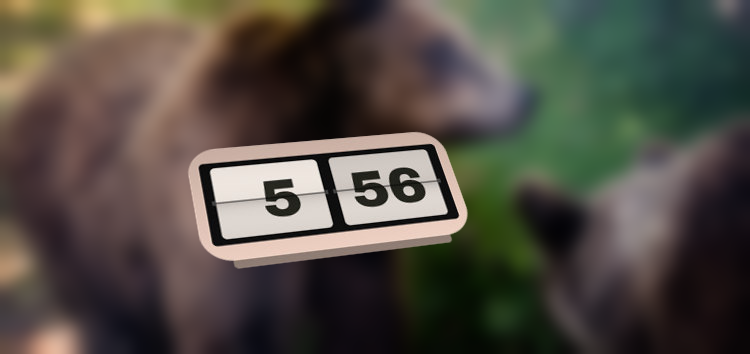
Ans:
h=5 m=56
